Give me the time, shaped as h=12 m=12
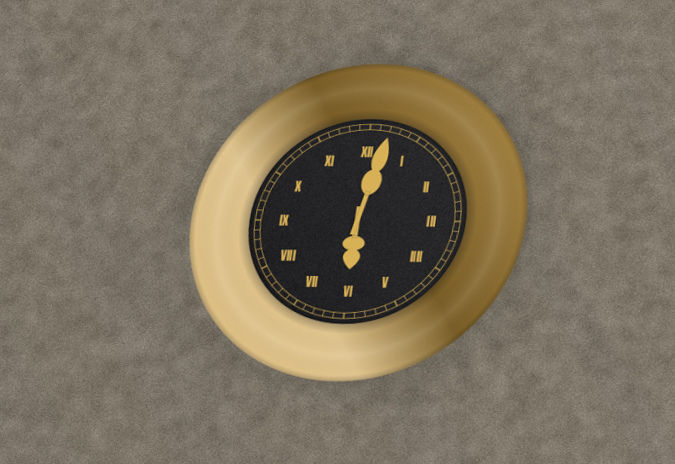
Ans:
h=6 m=2
